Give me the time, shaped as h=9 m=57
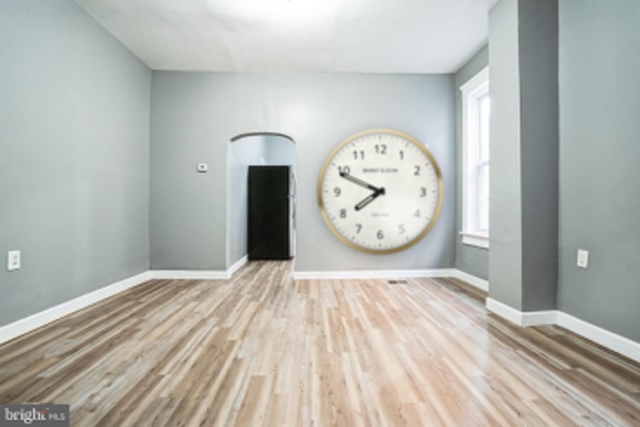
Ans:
h=7 m=49
